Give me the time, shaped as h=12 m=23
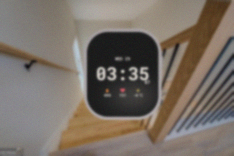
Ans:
h=3 m=35
